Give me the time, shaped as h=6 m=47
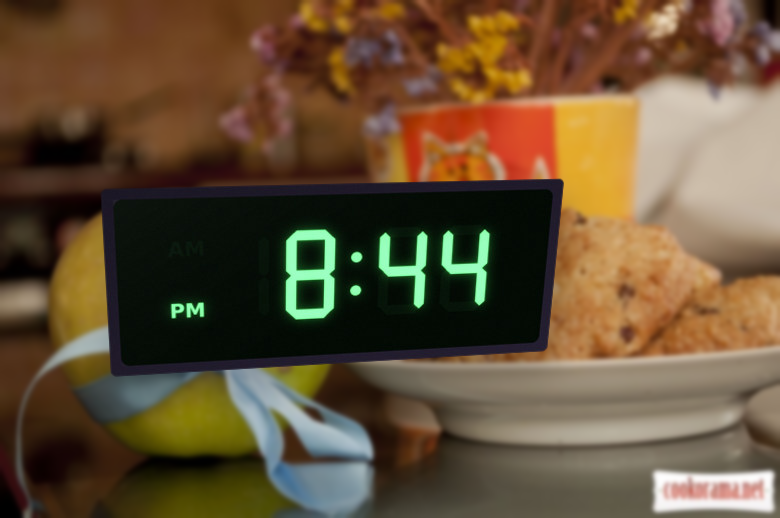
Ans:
h=8 m=44
